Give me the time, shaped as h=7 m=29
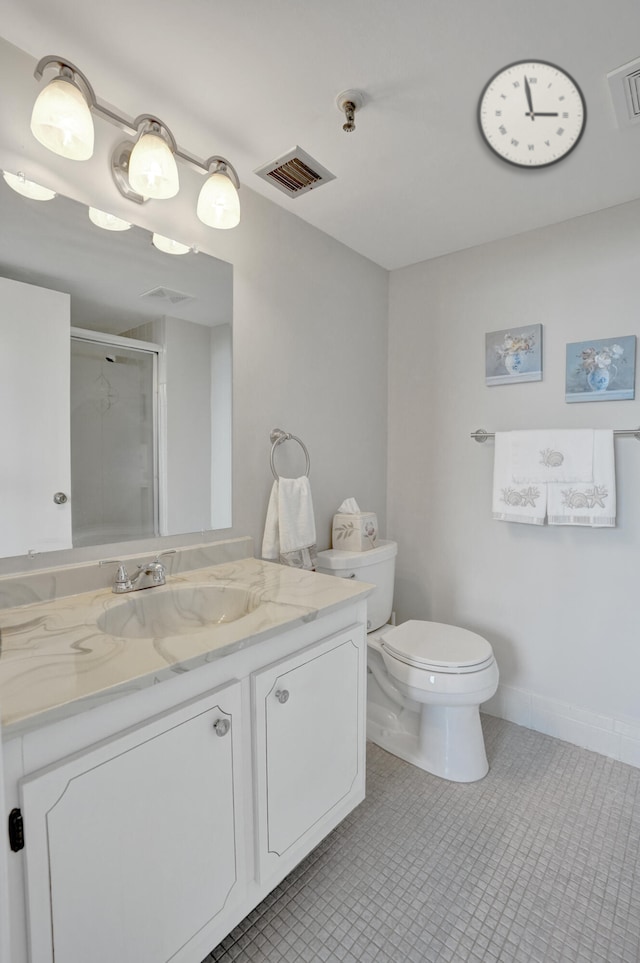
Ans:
h=2 m=58
